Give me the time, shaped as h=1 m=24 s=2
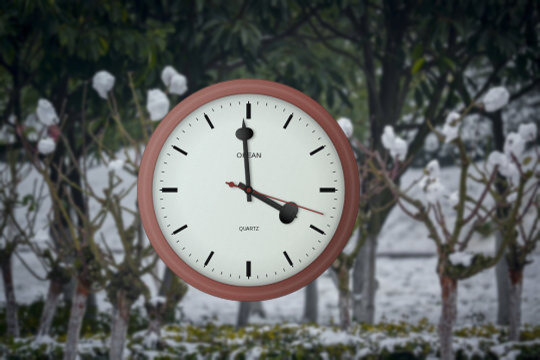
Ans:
h=3 m=59 s=18
